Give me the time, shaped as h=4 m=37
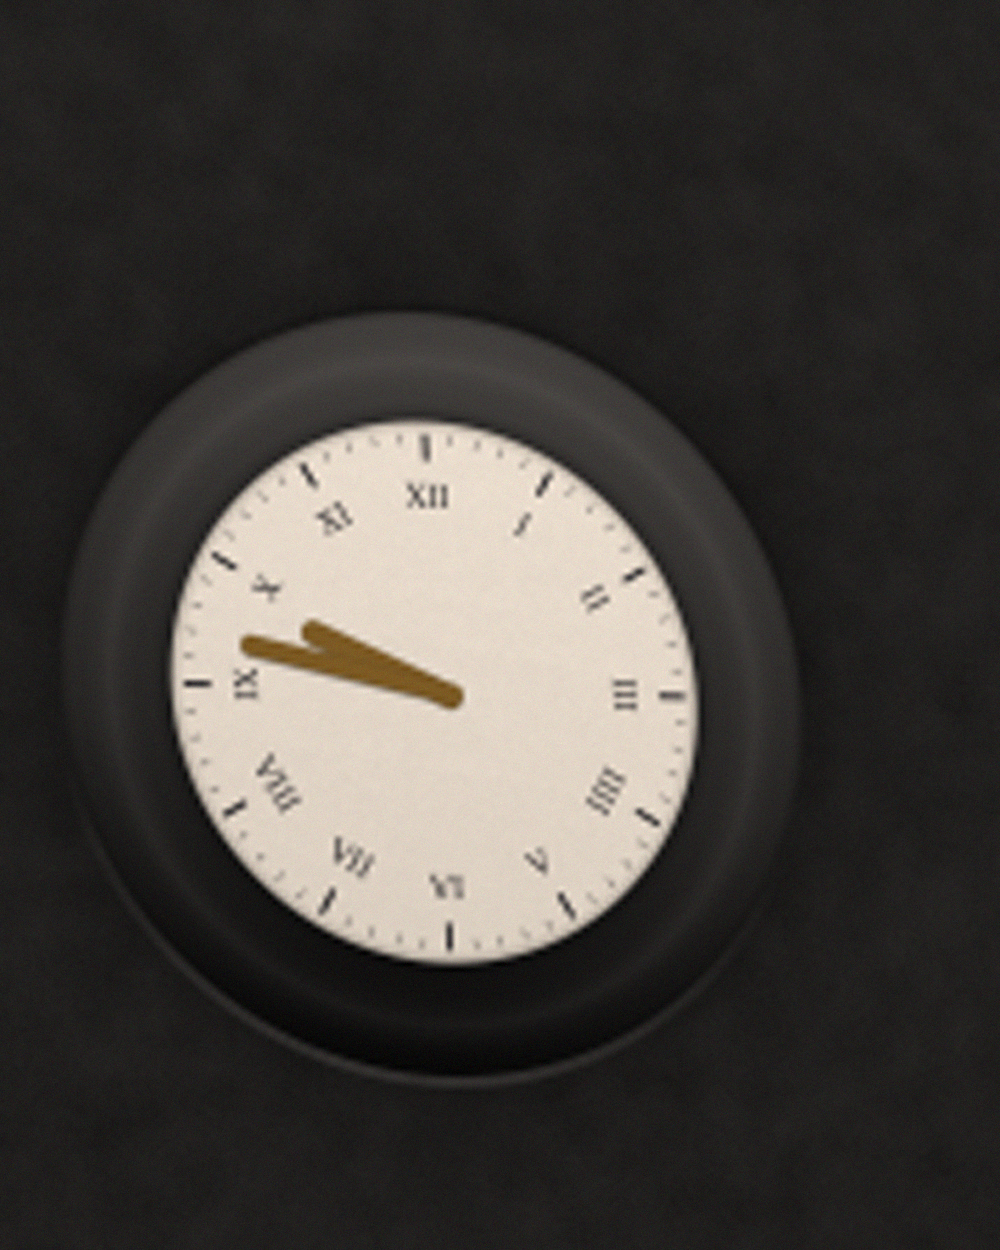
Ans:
h=9 m=47
